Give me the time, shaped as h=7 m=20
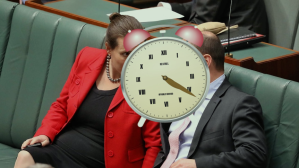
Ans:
h=4 m=21
